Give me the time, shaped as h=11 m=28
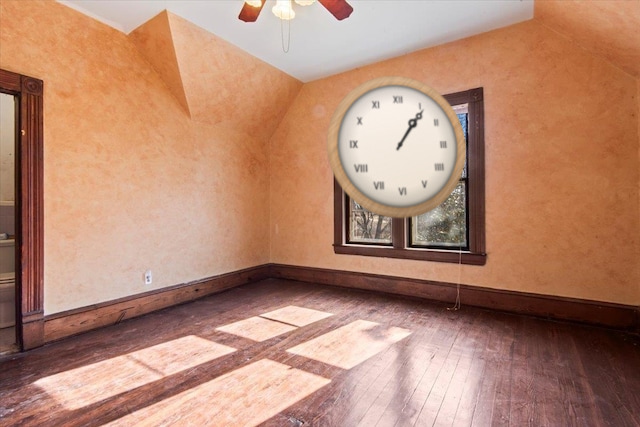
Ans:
h=1 m=6
